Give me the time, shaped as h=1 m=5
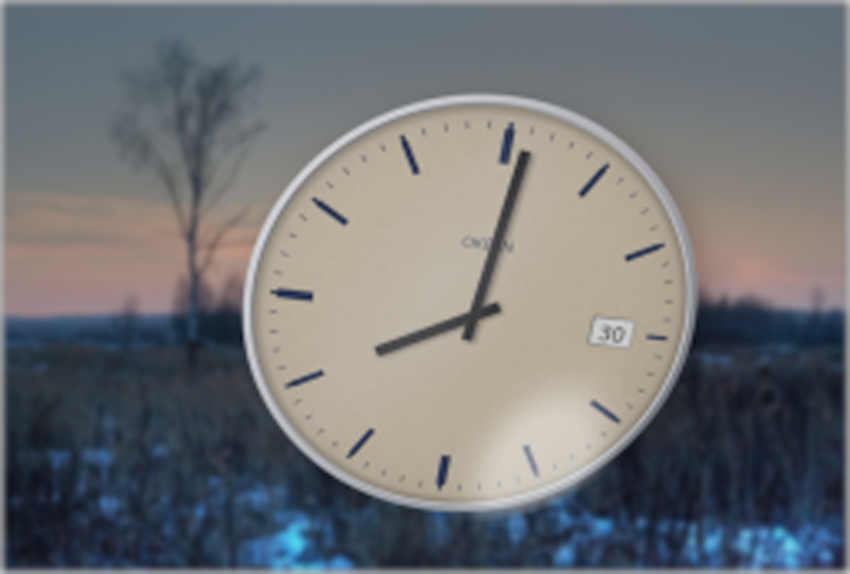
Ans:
h=8 m=1
